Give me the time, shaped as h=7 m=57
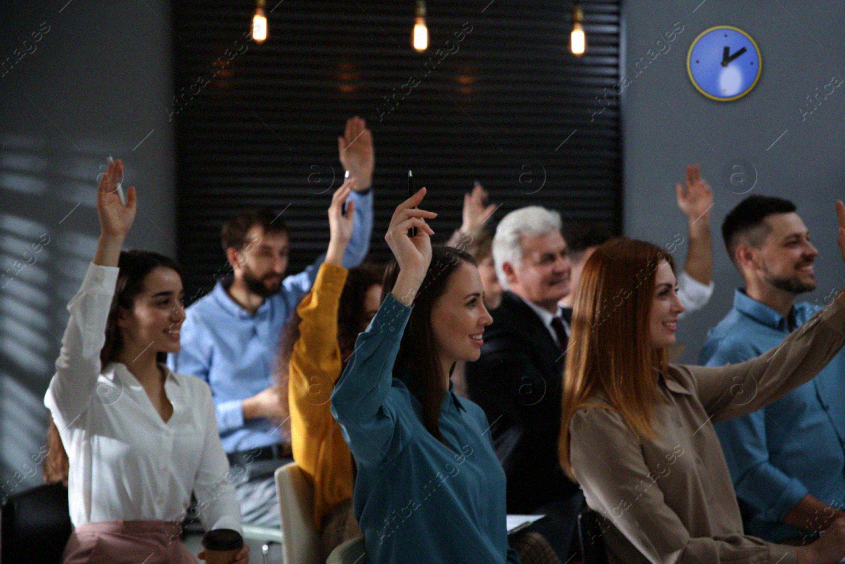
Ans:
h=12 m=9
